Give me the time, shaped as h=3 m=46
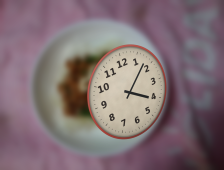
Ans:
h=4 m=8
